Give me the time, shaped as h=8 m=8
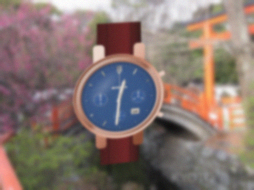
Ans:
h=12 m=31
